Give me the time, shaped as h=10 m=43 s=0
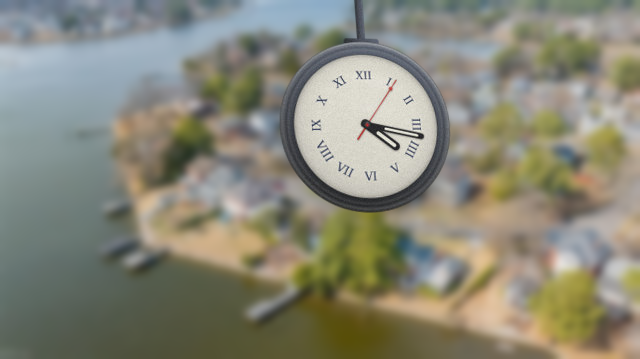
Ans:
h=4 m=17 s=6
